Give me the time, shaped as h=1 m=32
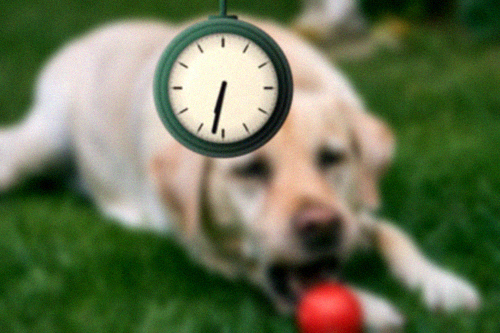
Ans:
h=6 m=32
